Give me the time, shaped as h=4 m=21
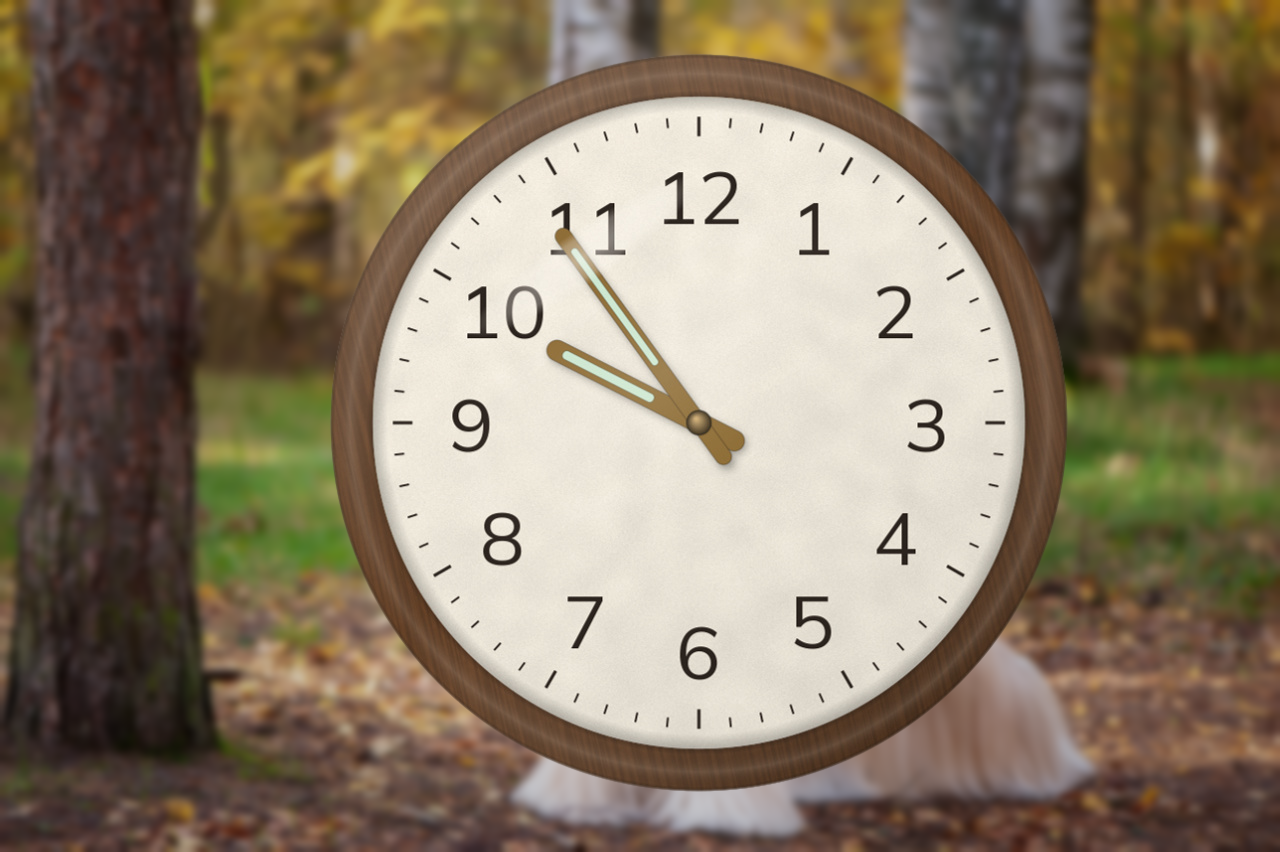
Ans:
h=9 m=54
